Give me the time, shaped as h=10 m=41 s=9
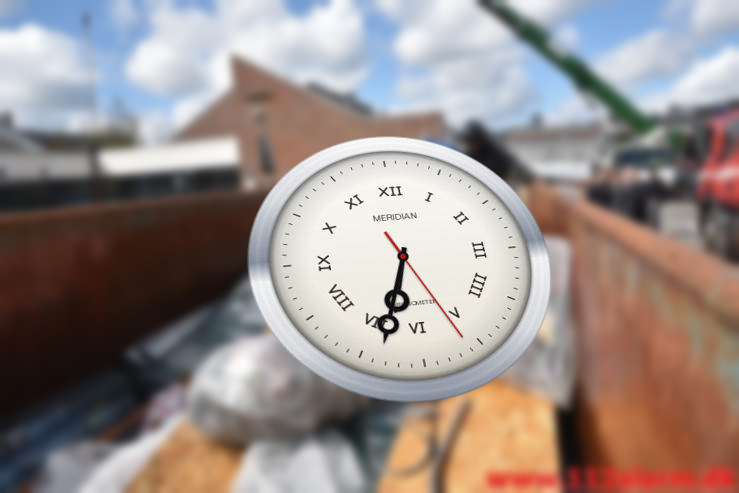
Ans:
h=6 m=33 s=26
